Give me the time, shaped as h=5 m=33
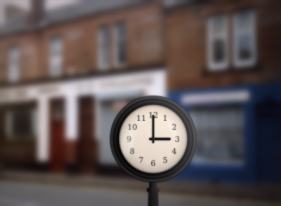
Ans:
h=3 m=0
